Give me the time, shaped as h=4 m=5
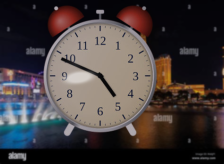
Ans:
h=4 m=49
